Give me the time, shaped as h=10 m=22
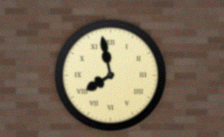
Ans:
h=7 m=58
